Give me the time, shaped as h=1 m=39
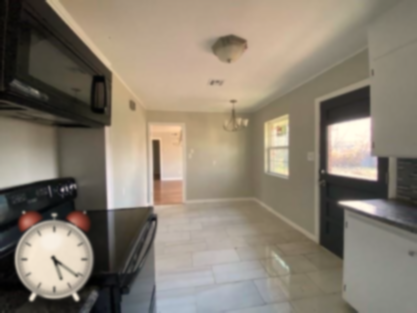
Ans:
h=5 m=21
